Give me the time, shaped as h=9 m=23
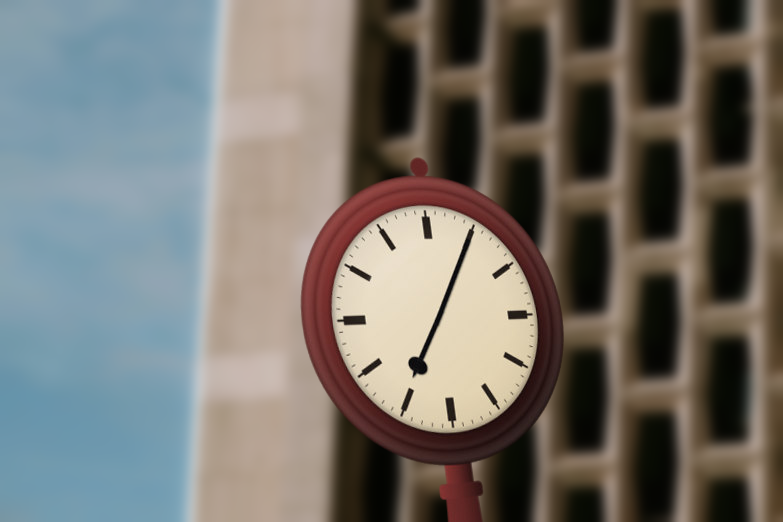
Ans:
h=7 m=5
